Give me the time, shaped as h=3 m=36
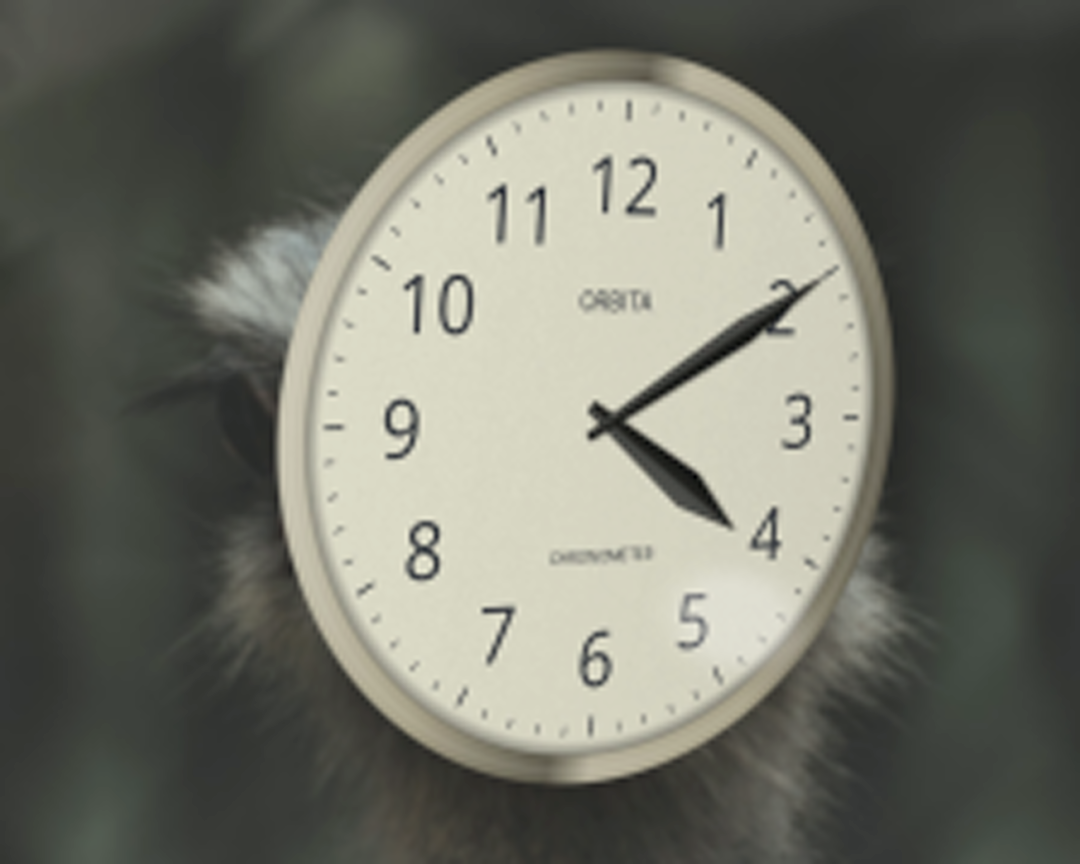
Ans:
h=4 m=10
